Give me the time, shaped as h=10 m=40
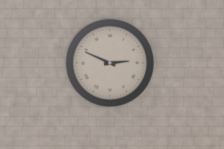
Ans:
h=2 m=49
